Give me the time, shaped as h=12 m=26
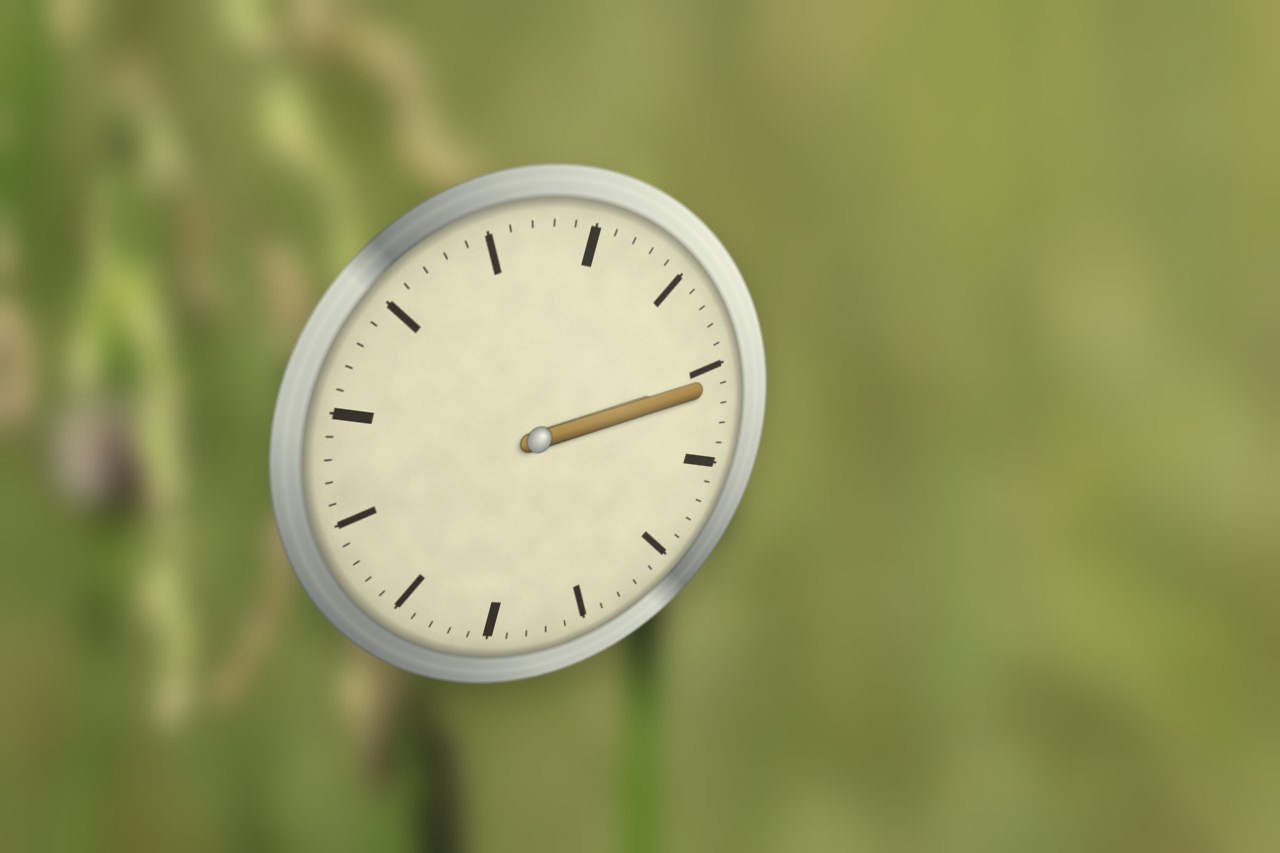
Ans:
h=2 m=11
